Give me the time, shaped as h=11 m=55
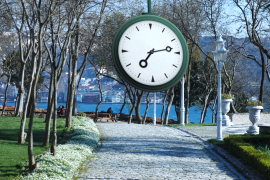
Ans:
h=7 m=13
